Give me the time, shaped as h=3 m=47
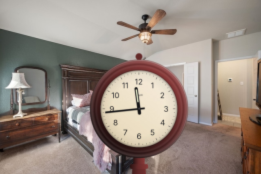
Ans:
h=11 m=44
